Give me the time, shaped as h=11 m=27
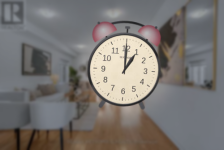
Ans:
h=1 m=0
